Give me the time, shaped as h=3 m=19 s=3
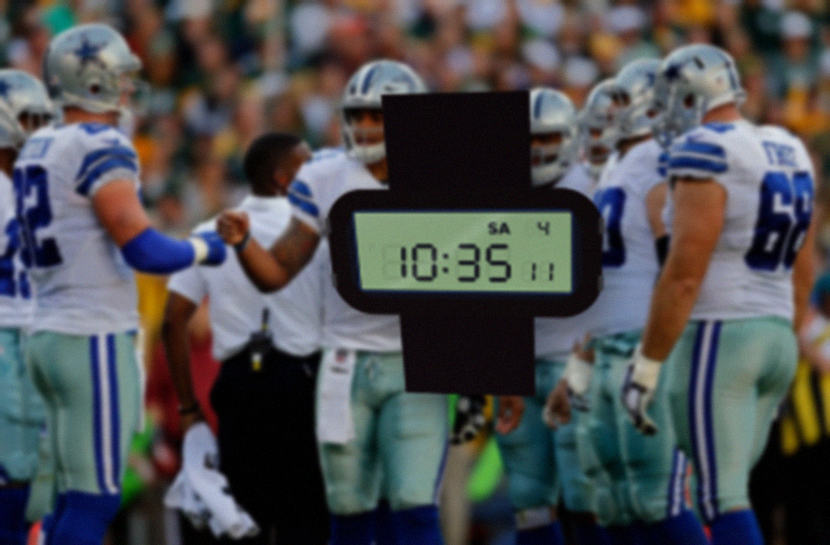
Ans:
h=10 m=35 s=11
